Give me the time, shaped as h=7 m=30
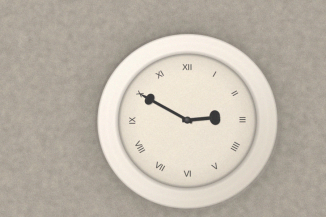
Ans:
h=2 m=50
